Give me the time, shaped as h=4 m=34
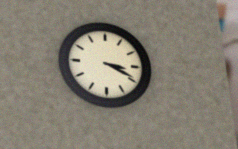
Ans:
h=3 m=19
